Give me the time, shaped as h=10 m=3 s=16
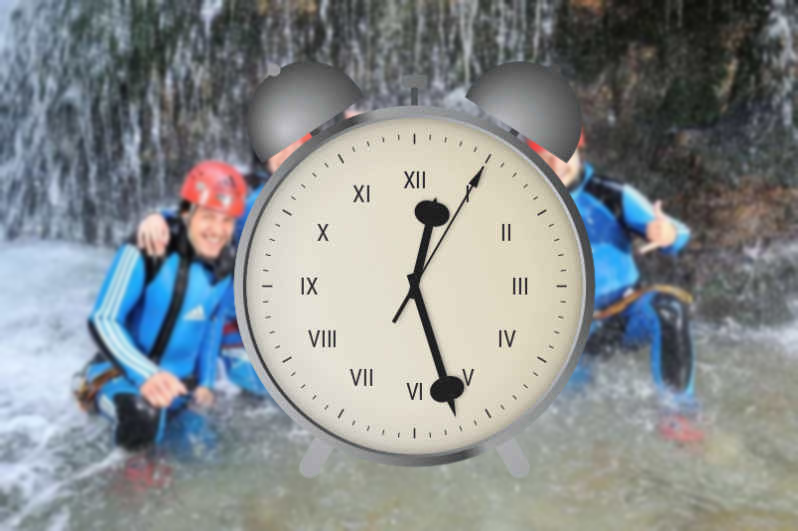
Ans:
h=12 m=27 s=5
